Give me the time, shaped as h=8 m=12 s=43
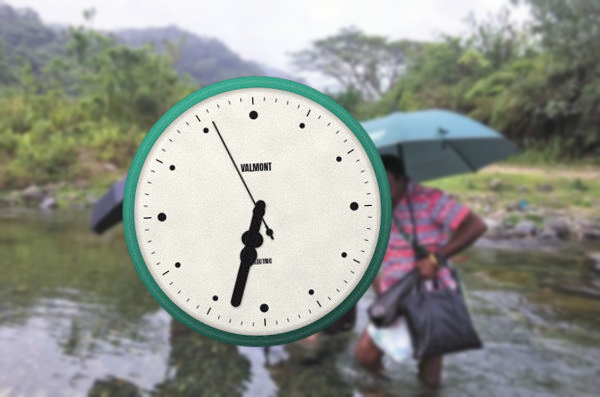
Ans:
h=6 m=32 s=56
